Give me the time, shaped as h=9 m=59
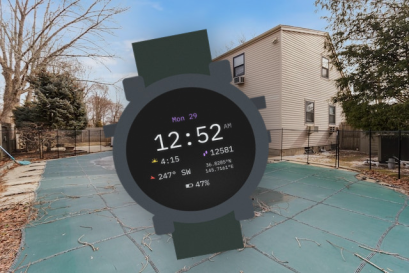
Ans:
h=12 m=52
